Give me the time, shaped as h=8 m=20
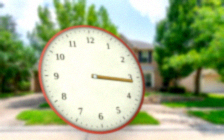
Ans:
h=3 m=16
